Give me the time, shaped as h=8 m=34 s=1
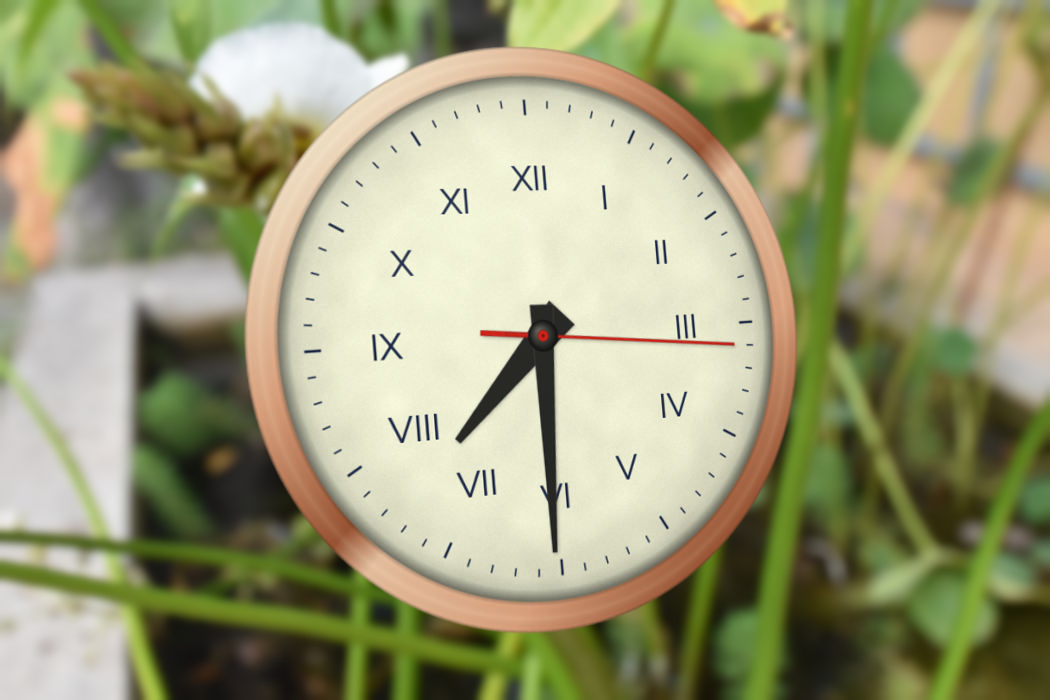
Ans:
h=7 m=30 s=16
